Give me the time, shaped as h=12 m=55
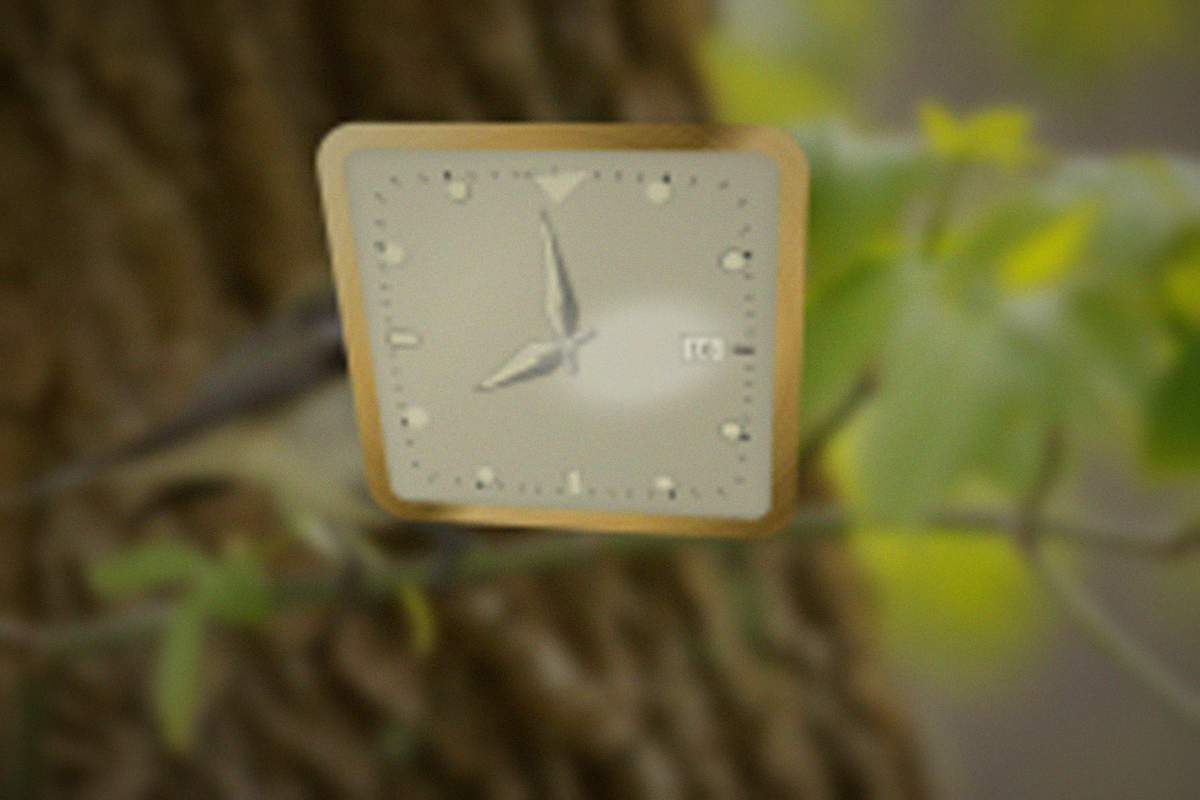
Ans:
h=7 m=59
